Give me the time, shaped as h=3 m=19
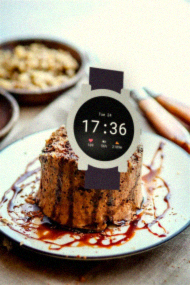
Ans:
h=17 m=36
